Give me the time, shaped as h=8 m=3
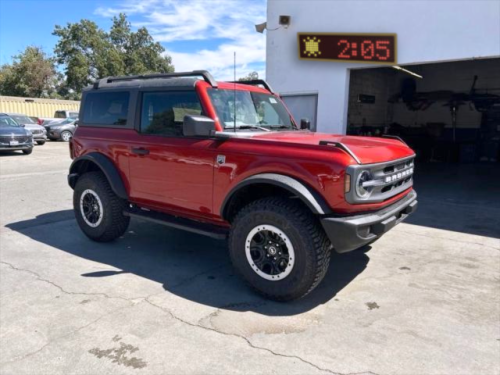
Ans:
h=2 m=5
